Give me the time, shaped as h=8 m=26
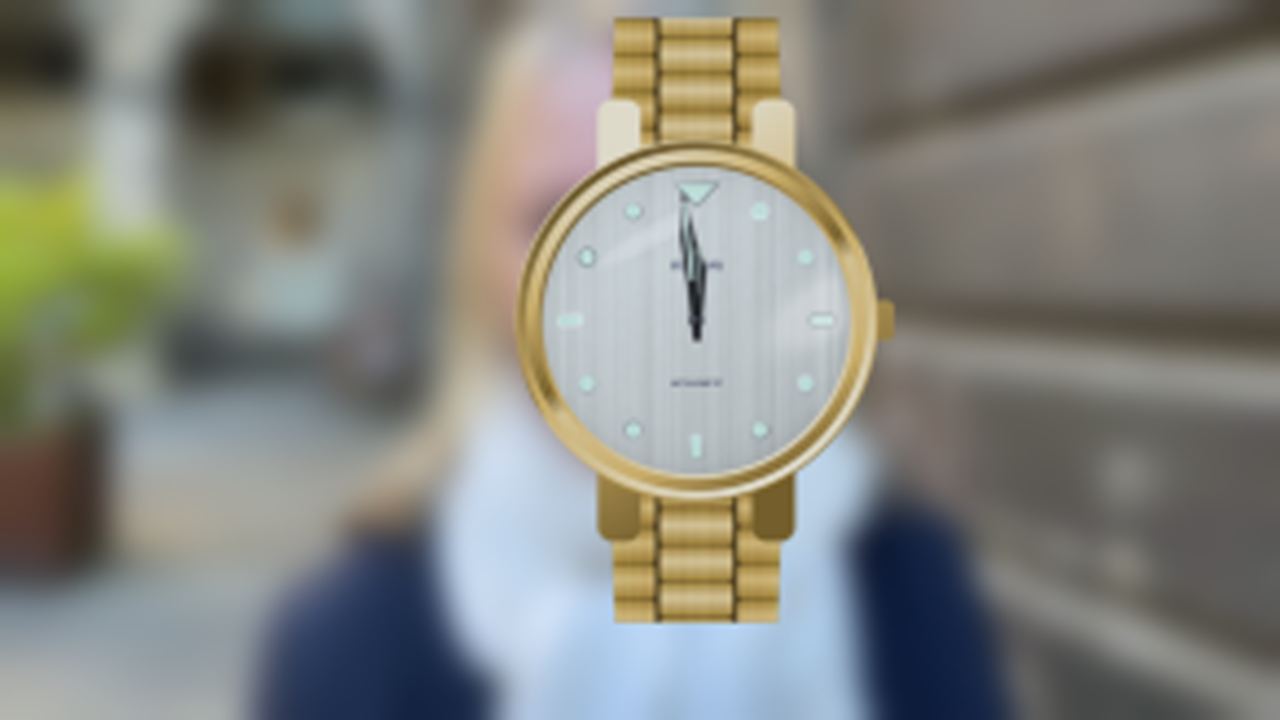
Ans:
h=11 m=59
